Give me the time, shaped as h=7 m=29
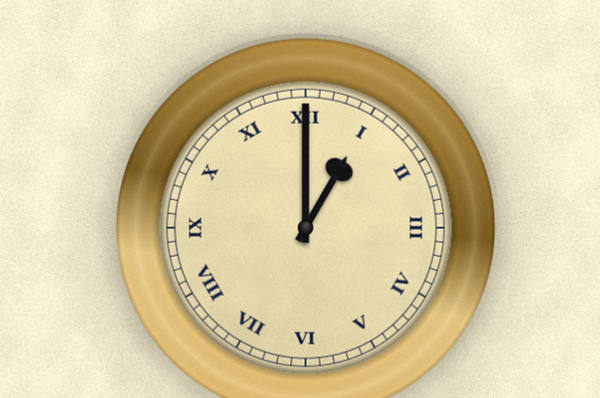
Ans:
h=1 m=0
